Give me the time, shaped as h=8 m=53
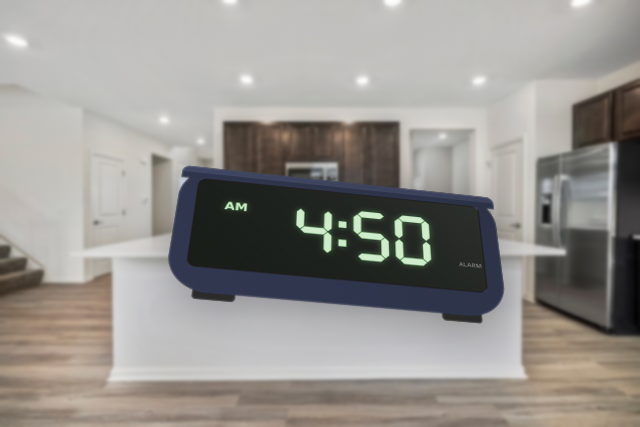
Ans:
h=4 m=50
